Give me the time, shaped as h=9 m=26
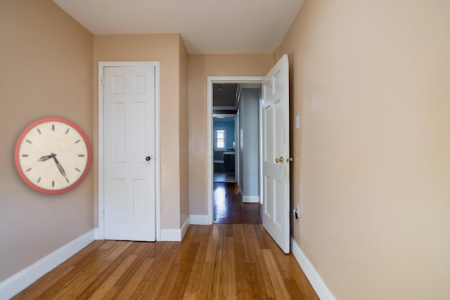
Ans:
h=8 m=25
